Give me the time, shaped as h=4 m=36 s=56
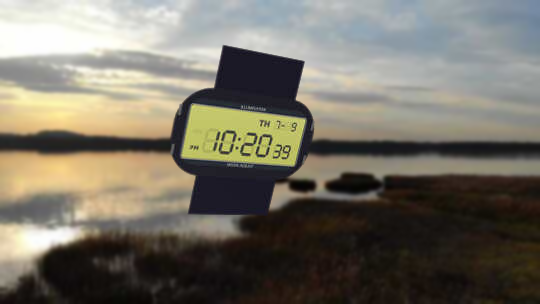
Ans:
h=10 m=20 s=39
